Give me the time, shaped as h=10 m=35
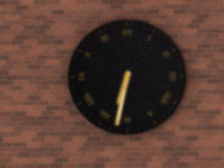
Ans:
h=6 m=32
